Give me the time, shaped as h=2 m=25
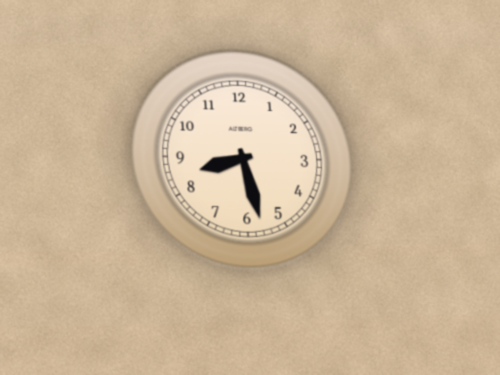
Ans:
h=8 m=28
